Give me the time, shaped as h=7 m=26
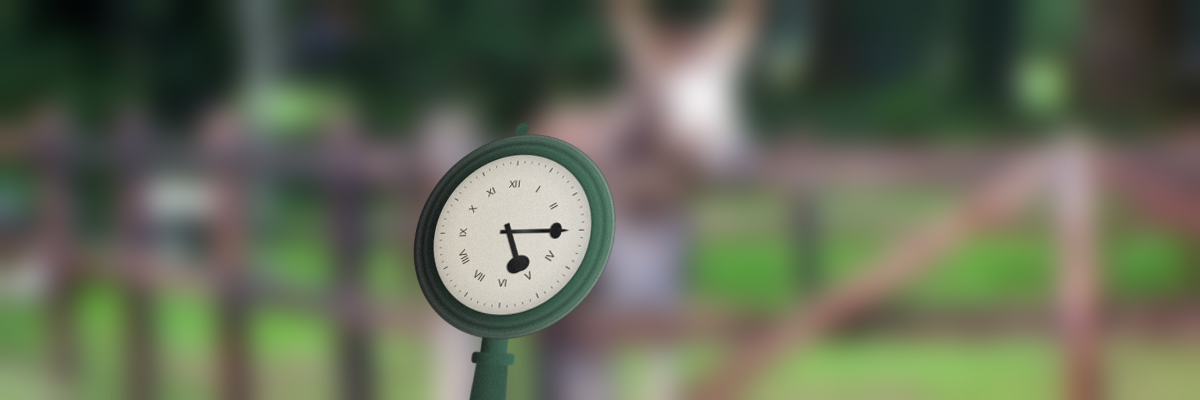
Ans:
h=5 m=15
